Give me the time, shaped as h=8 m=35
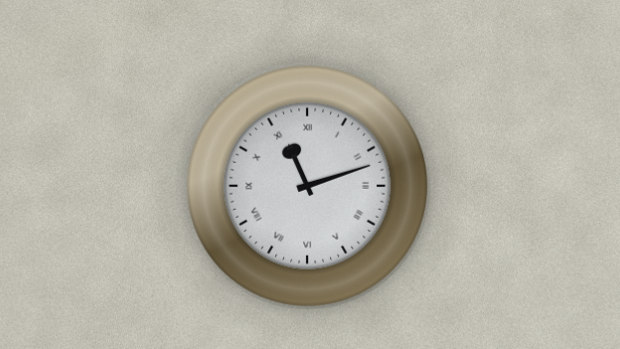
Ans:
h=11 m=12
